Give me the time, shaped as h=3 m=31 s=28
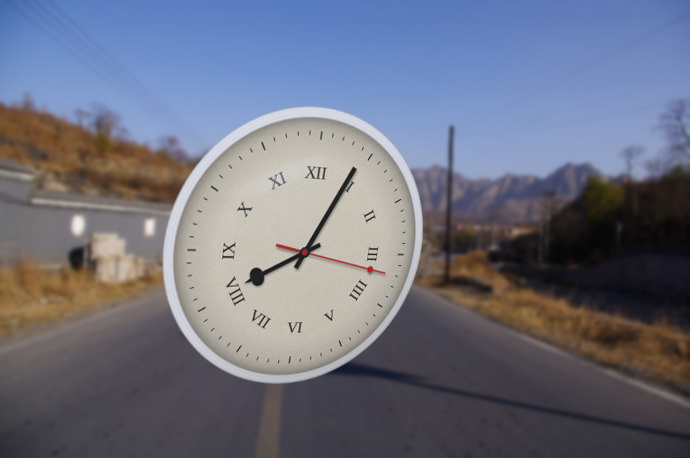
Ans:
h=8 m=4 s=17
